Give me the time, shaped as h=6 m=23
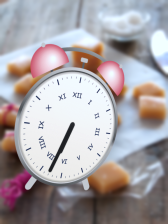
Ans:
h=6 m=33
